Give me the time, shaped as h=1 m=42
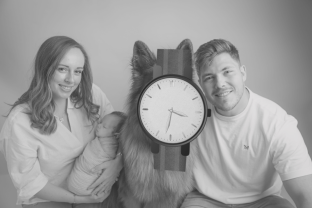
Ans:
h=3 m=32
